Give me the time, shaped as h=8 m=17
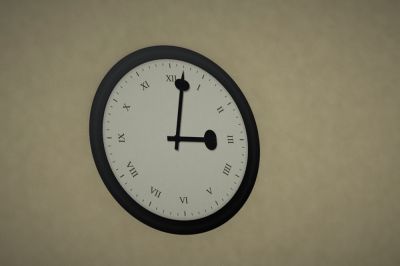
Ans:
h=3 m=2
